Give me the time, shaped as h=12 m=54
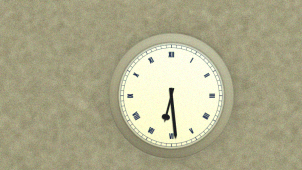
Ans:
h=6 m=29
